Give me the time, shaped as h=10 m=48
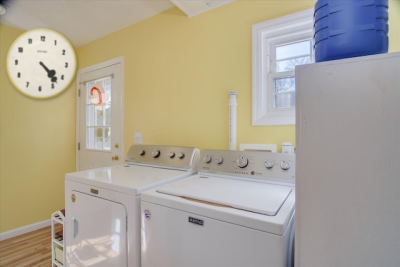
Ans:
h=4 m=23
